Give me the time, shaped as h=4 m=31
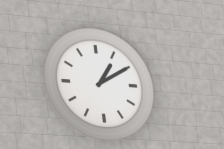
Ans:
h=1 m=10
